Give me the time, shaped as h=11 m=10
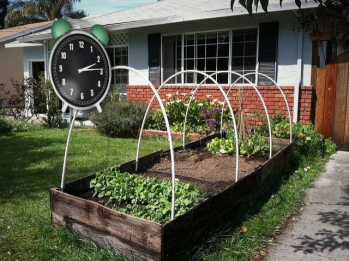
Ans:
h=2 m=14
